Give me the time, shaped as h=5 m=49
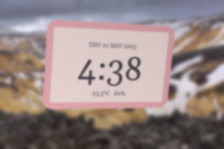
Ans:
h=4 m=38
